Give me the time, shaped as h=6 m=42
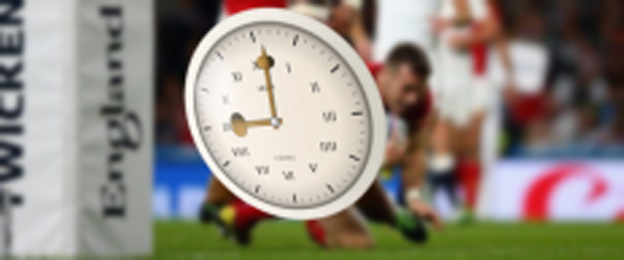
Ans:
h=9 m=1
